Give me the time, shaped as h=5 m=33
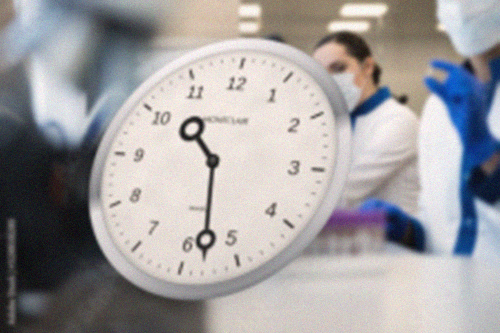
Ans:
h=10 m=28
